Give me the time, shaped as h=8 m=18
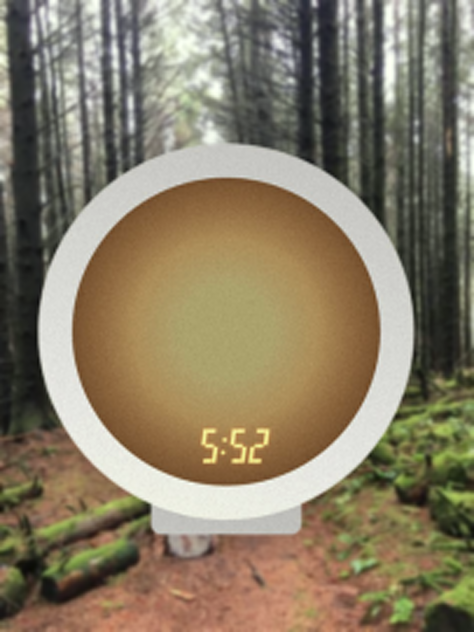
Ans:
h=5 m=52
